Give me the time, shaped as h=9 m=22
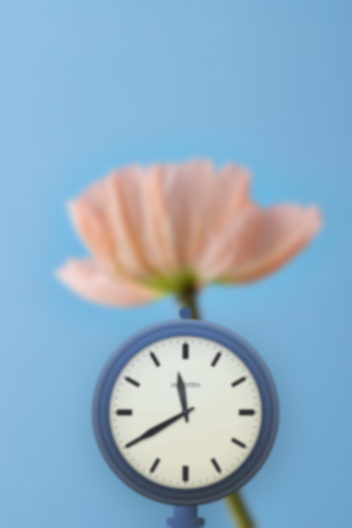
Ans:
h=11 m=40
